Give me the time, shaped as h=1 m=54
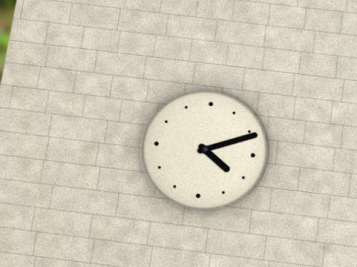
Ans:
h=4 m=11
